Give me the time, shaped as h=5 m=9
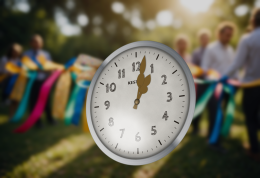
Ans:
h=1 m=2
